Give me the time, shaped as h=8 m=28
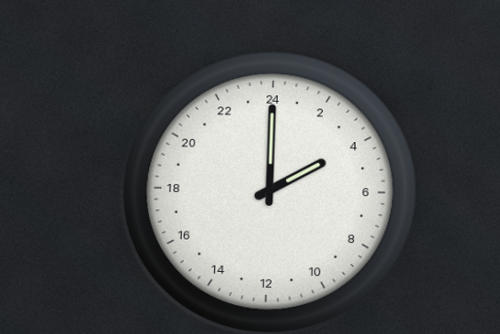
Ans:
h=4 m=0
